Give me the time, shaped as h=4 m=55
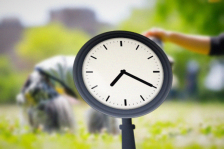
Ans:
h=7 m=20
